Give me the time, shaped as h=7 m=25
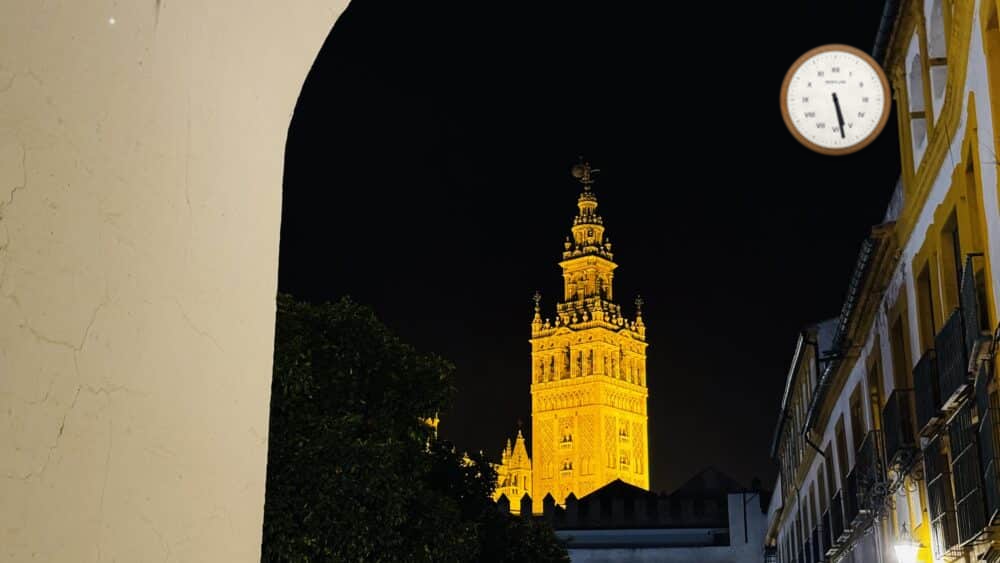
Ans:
h=5 m=28
